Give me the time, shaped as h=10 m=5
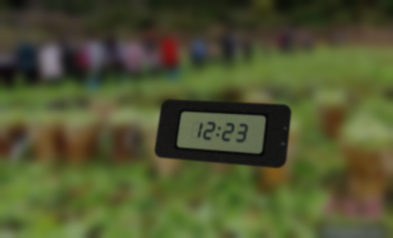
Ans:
h=12 m=23
